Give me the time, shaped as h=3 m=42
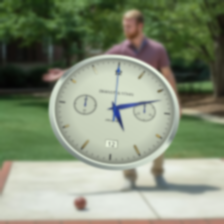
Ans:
h=5 m=12
